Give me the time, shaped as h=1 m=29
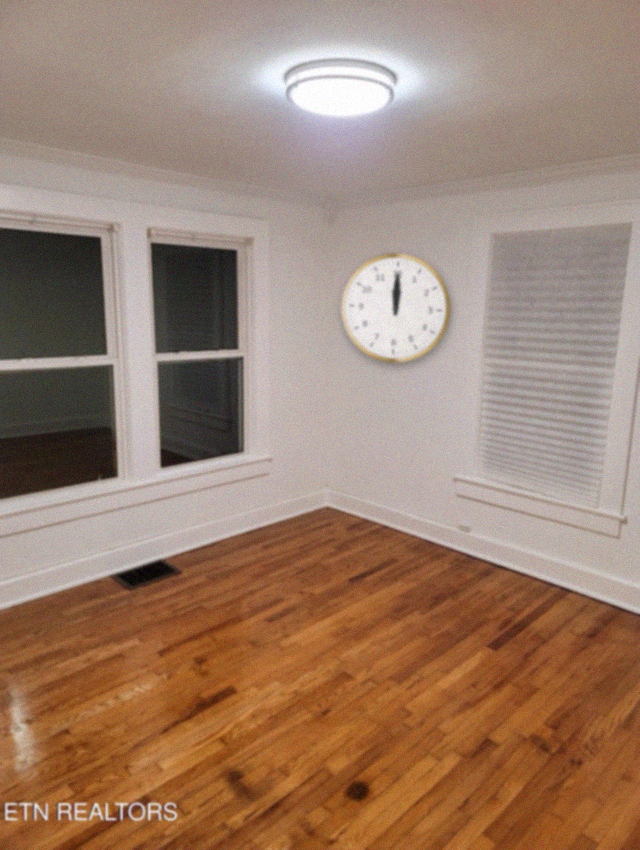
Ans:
h=12 m=0
